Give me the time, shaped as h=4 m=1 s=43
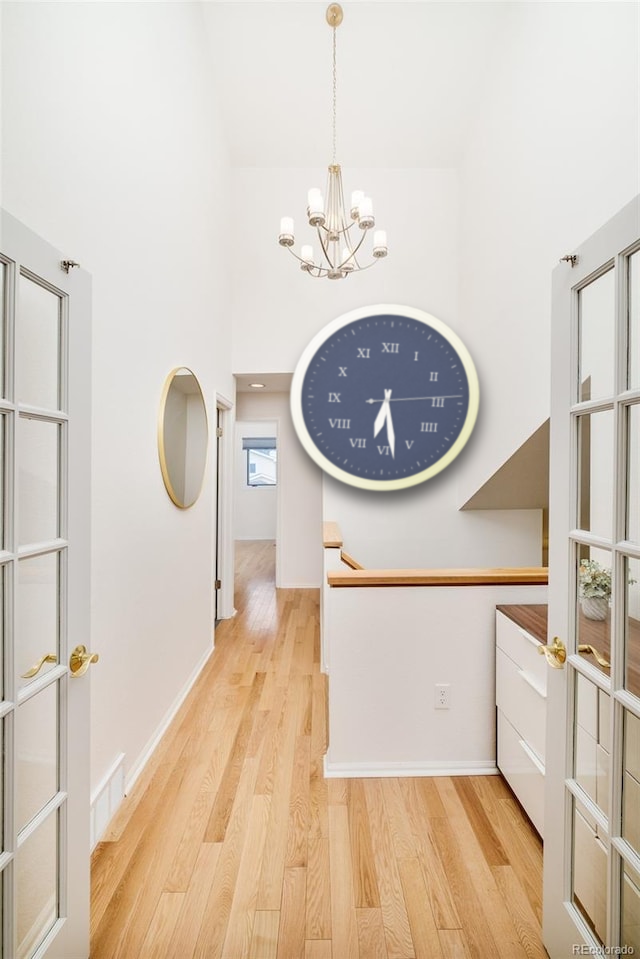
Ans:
h=6 m=28 s=14
